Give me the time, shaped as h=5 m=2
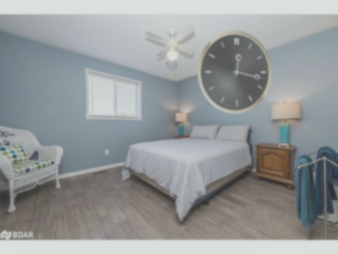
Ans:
h=12 m=17
